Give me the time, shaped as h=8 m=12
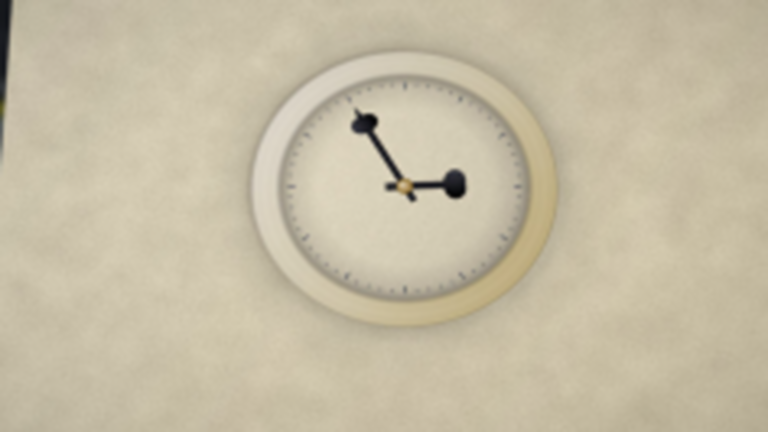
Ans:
h=2 m=55
